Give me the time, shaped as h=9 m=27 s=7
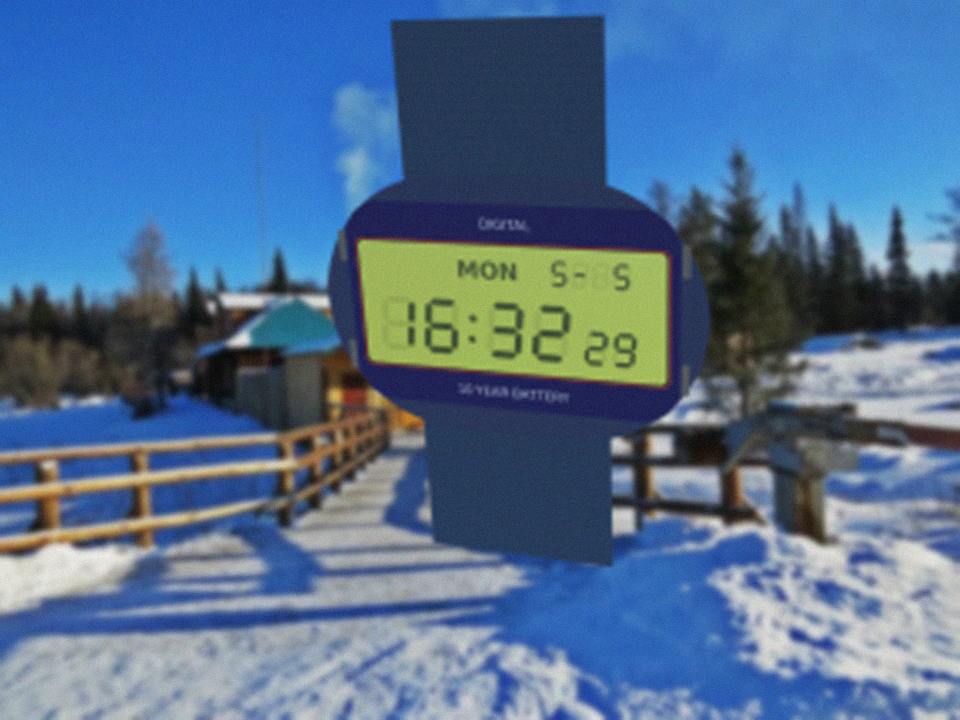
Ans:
h=16 m=32 s=29
